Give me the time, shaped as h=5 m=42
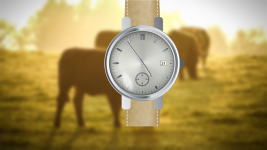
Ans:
h=4 m=54
